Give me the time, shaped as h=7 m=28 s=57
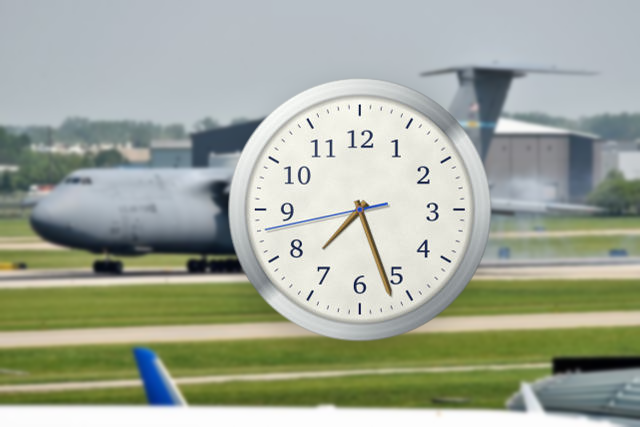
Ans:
h=7 m=26 s=43
